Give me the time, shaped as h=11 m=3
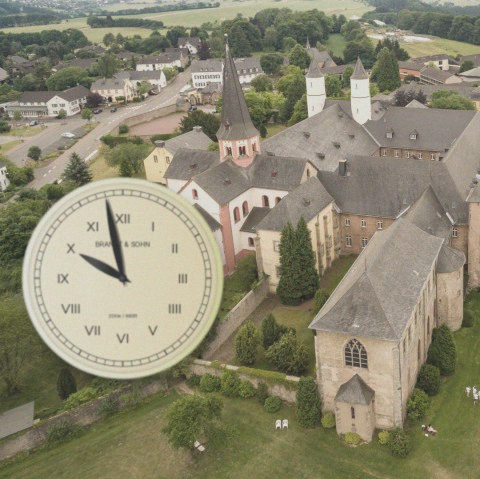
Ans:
h=9 m=58
